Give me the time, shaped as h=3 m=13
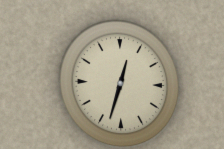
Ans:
h=12 m=33
